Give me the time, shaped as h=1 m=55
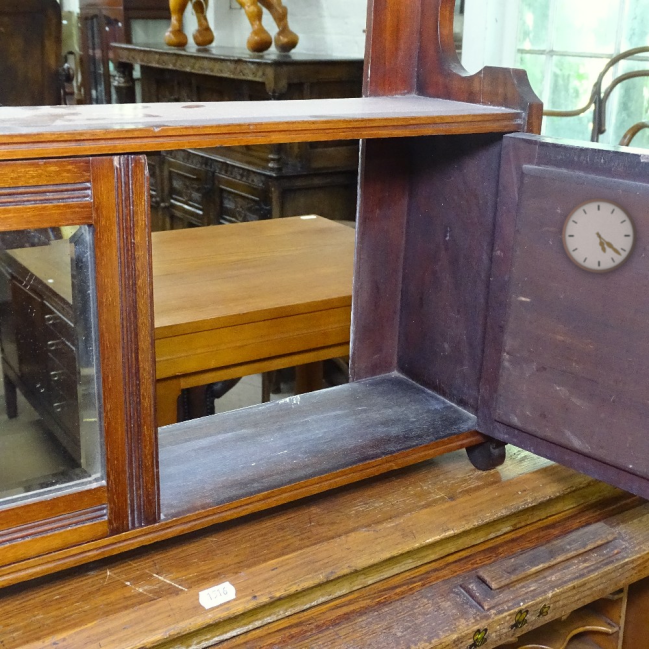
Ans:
h=5 m=22
